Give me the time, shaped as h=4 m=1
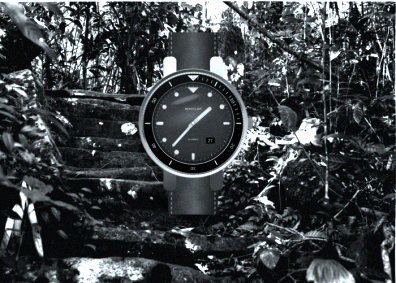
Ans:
h=1 m=37
